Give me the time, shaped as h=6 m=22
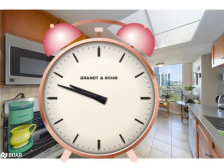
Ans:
h=9 m=48
